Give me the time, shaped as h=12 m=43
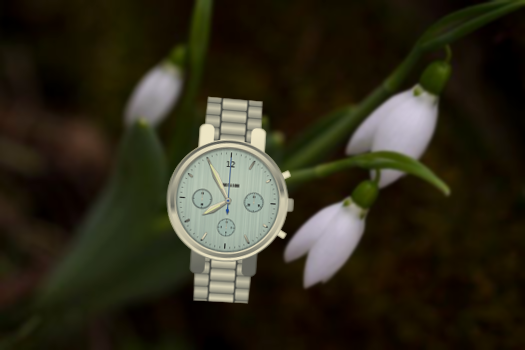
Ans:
h=7 m=55
